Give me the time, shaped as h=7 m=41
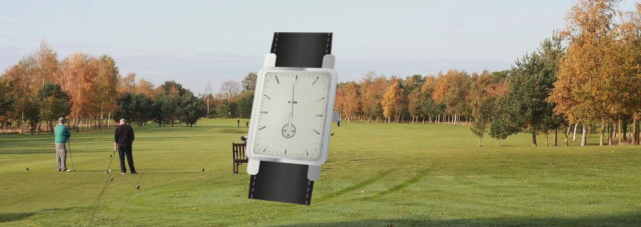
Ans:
h=5 m=59
